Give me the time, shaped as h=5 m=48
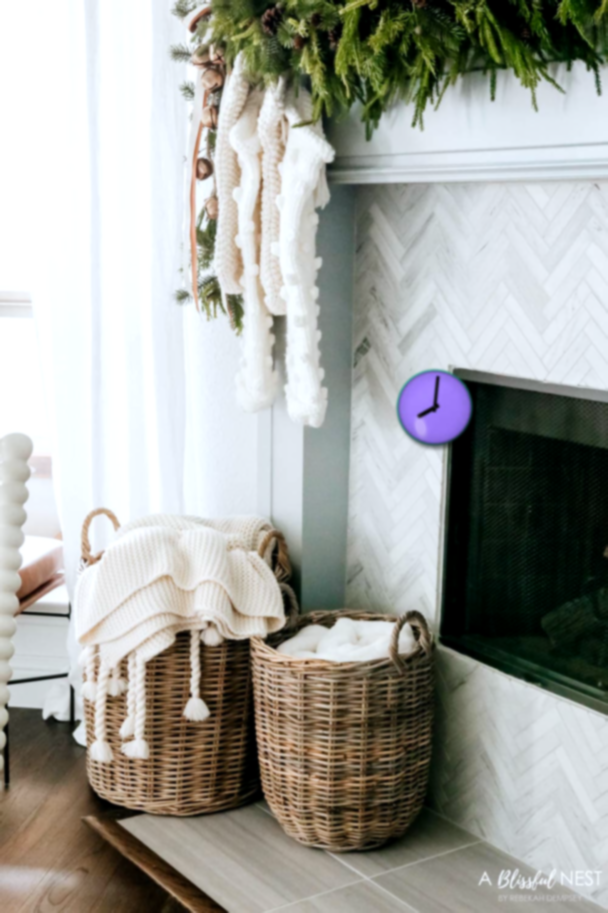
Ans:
h=8 m=1
